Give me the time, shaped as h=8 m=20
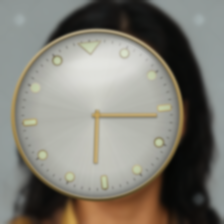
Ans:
h=6 m=16
